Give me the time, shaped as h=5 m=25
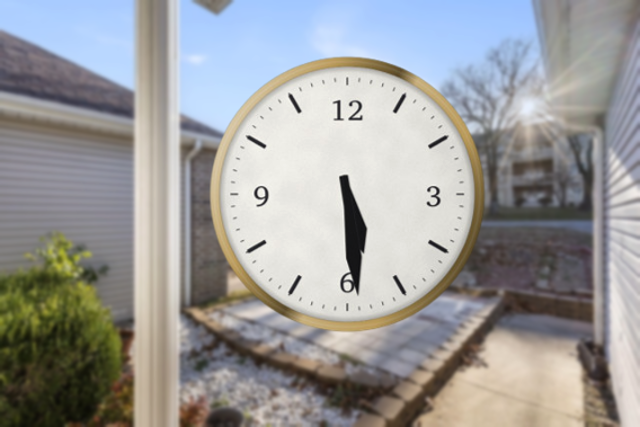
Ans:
h=5 m=29
